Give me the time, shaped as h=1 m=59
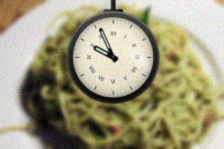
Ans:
h=9 m=56
